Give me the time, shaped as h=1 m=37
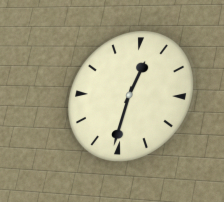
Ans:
h=12 m=31
